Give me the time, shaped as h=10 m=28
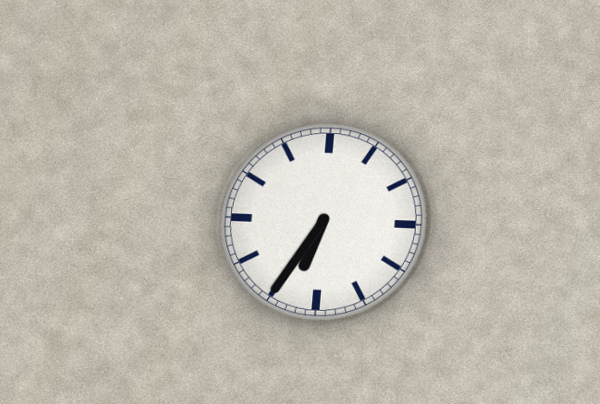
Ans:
h=6 m=35
